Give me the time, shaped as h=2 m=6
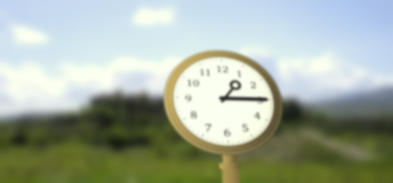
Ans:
h=1 m=15
